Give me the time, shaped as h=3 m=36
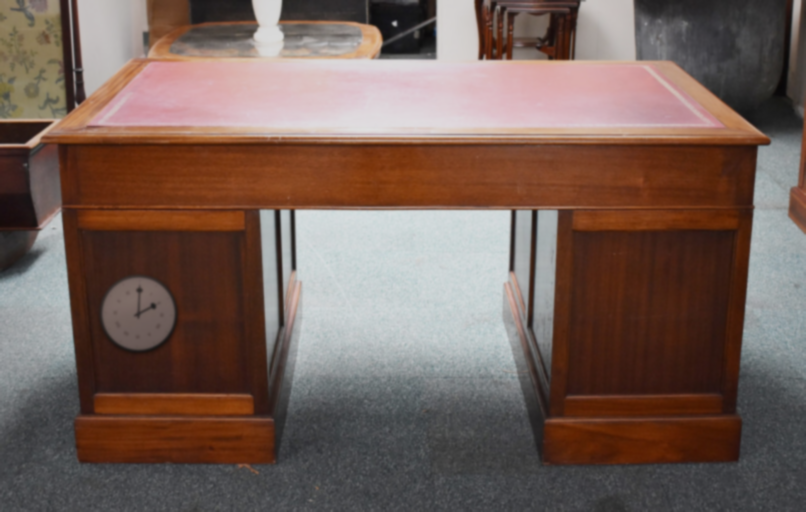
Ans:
h=2 m=0
